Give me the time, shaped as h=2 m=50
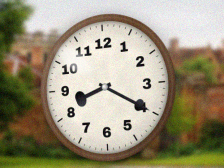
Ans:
h=8 m=20
